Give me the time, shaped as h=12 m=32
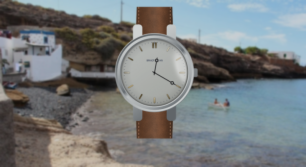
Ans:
h=12 m=20
